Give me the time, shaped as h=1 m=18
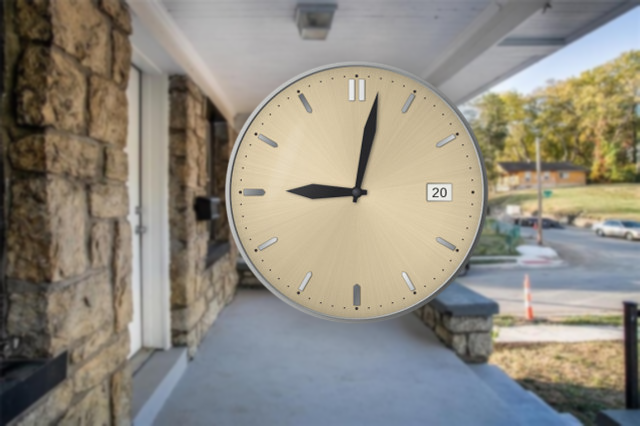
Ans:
h=9 m=2
